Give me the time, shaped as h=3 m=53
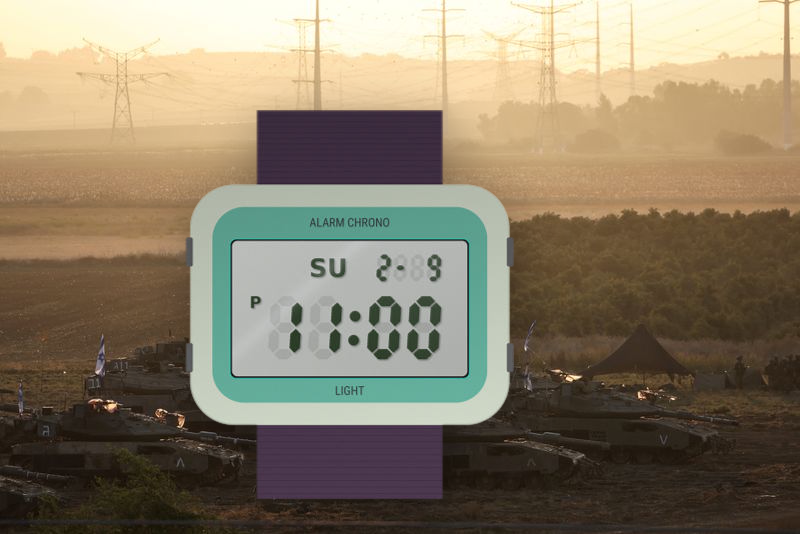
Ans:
h=11 m=0
